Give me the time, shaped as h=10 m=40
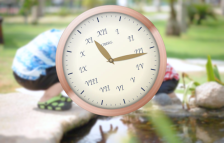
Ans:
h=11 m=16
